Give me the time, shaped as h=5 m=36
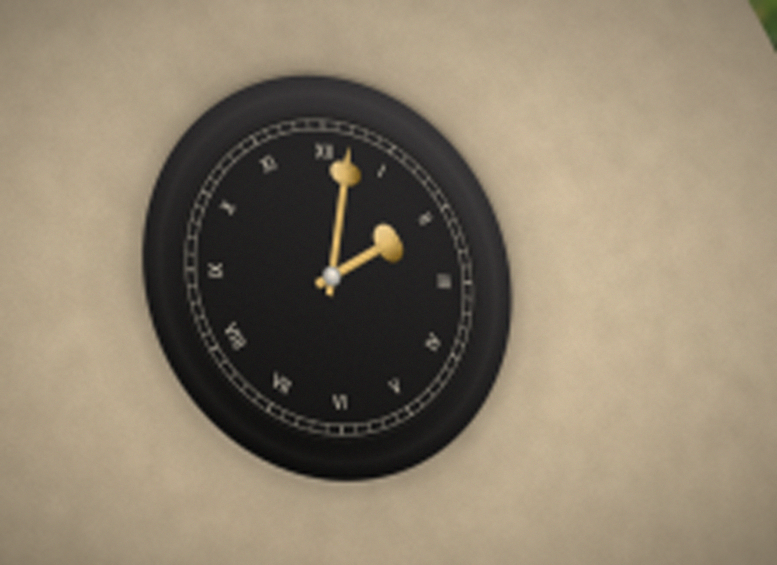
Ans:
h=2 m=2
